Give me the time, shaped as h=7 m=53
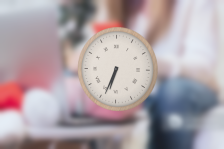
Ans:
h=6 m=34
